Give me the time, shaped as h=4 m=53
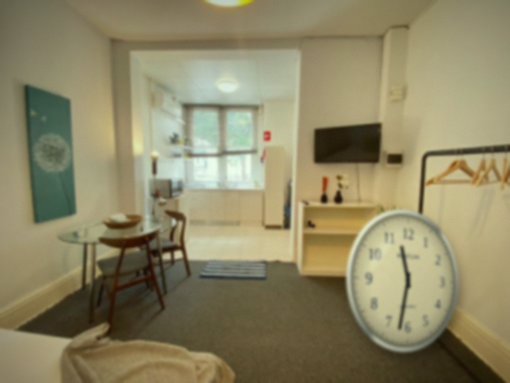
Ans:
h=11 m=32
